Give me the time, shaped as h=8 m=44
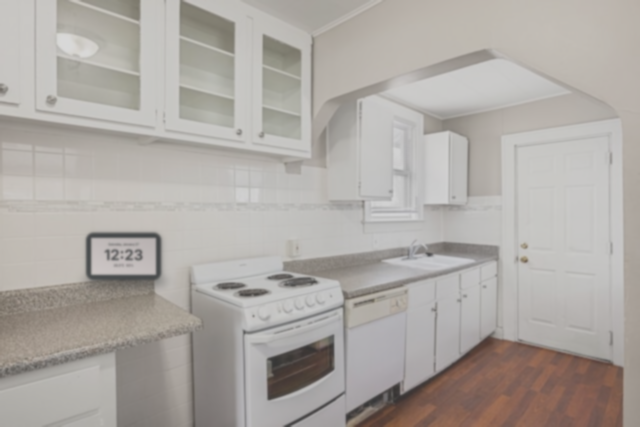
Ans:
h=12 m=23
